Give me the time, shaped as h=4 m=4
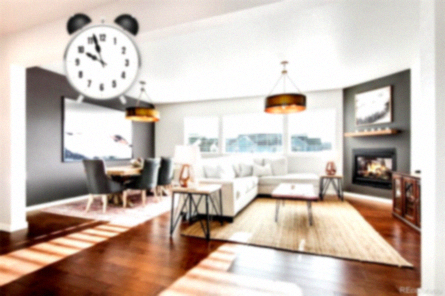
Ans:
h=9 m=57
